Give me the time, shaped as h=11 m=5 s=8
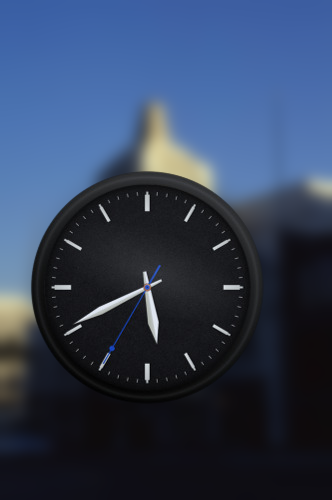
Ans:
h=5 m=40 s=35
